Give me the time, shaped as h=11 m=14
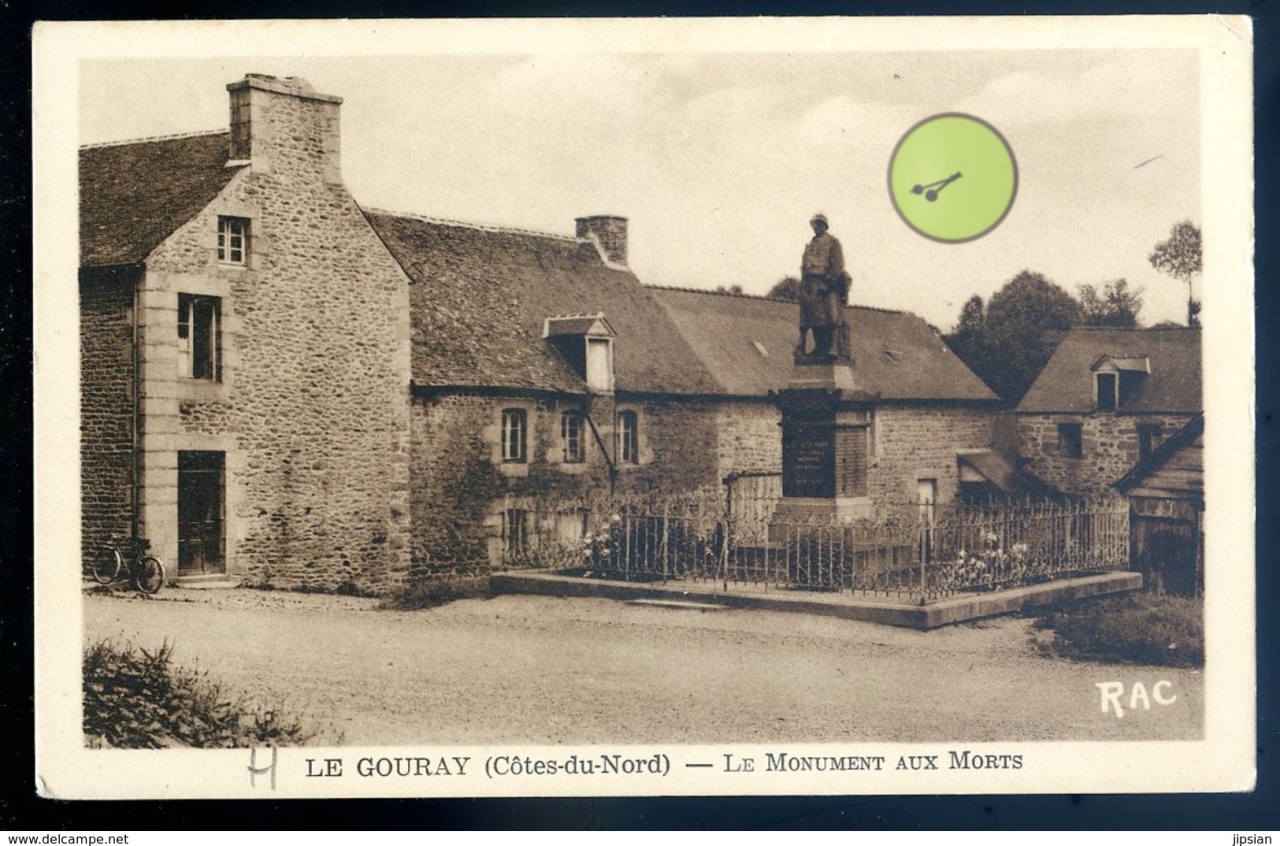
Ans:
h=7 m=42
